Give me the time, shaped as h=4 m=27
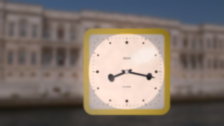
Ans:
h=8 m=17
